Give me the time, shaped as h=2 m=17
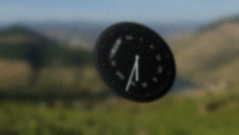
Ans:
h=6 m=36
